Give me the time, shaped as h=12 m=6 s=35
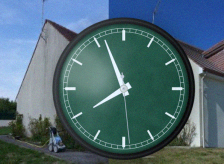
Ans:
h=7 m=56 s=29
